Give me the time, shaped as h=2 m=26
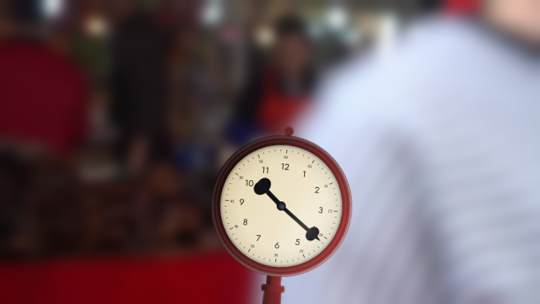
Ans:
h=10 m=21
